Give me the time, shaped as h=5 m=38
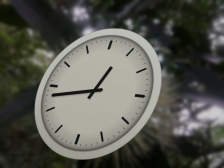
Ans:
h=12 m=43
